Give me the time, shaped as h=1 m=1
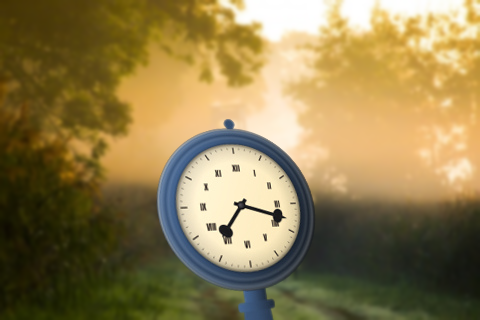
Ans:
h=7 m=18
